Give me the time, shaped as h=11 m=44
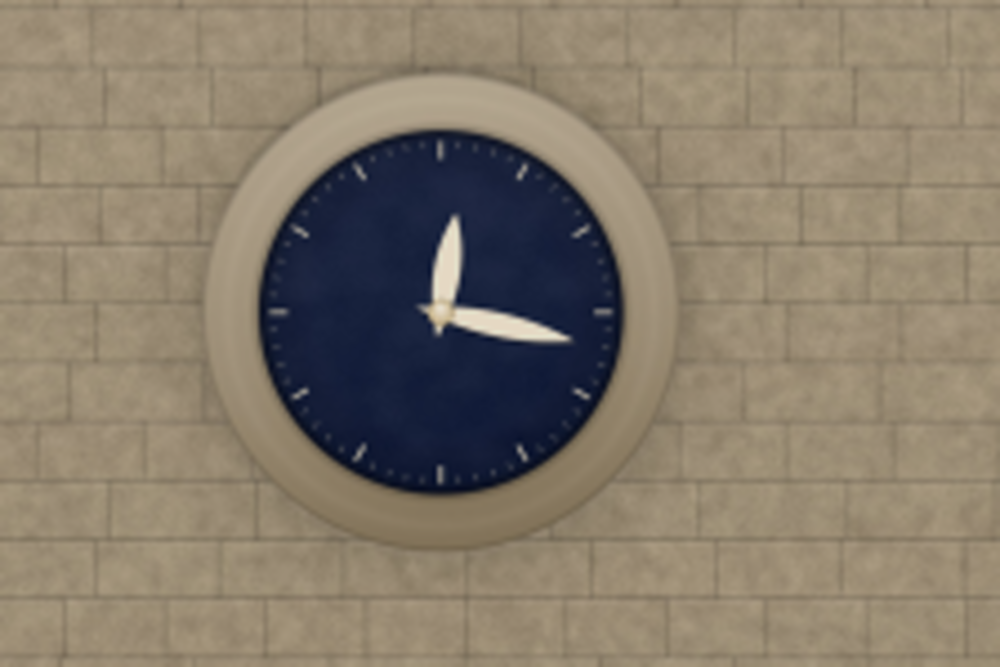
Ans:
h=12 m=17
